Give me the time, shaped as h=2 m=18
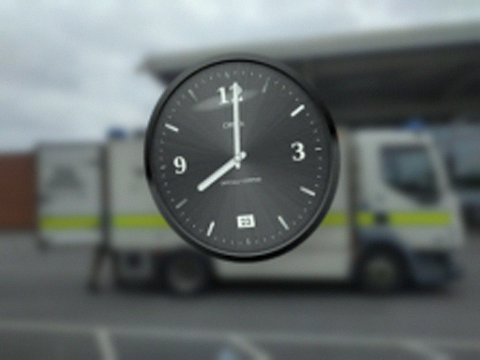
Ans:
h=8 m=1
